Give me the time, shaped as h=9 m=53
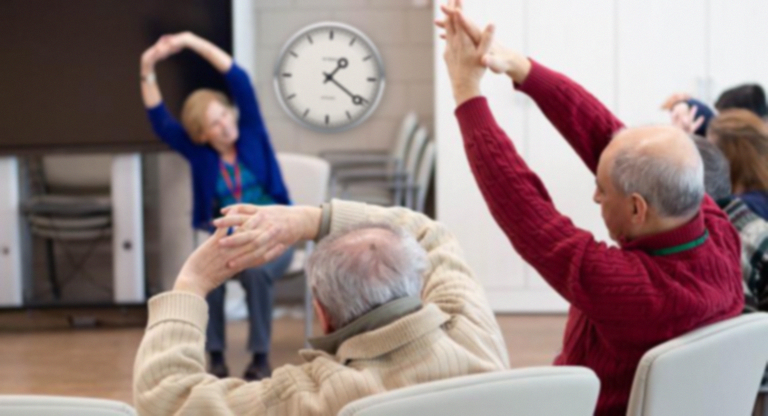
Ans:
h=1 m=21
